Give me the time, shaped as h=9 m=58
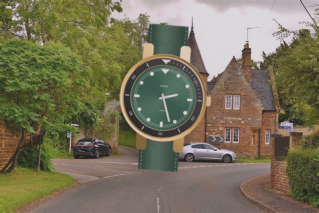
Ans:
h=2 m=27
